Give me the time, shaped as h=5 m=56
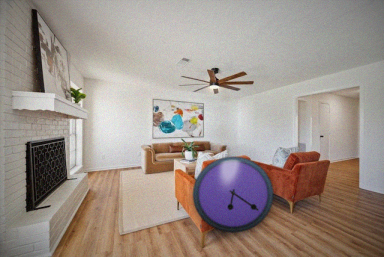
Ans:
h=6 m=21
